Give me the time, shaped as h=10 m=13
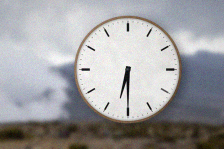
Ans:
h=6 m=30
